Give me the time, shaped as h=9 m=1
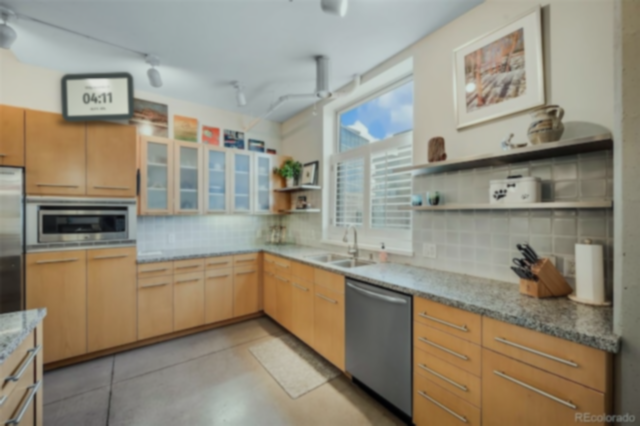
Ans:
h=4 m=11
